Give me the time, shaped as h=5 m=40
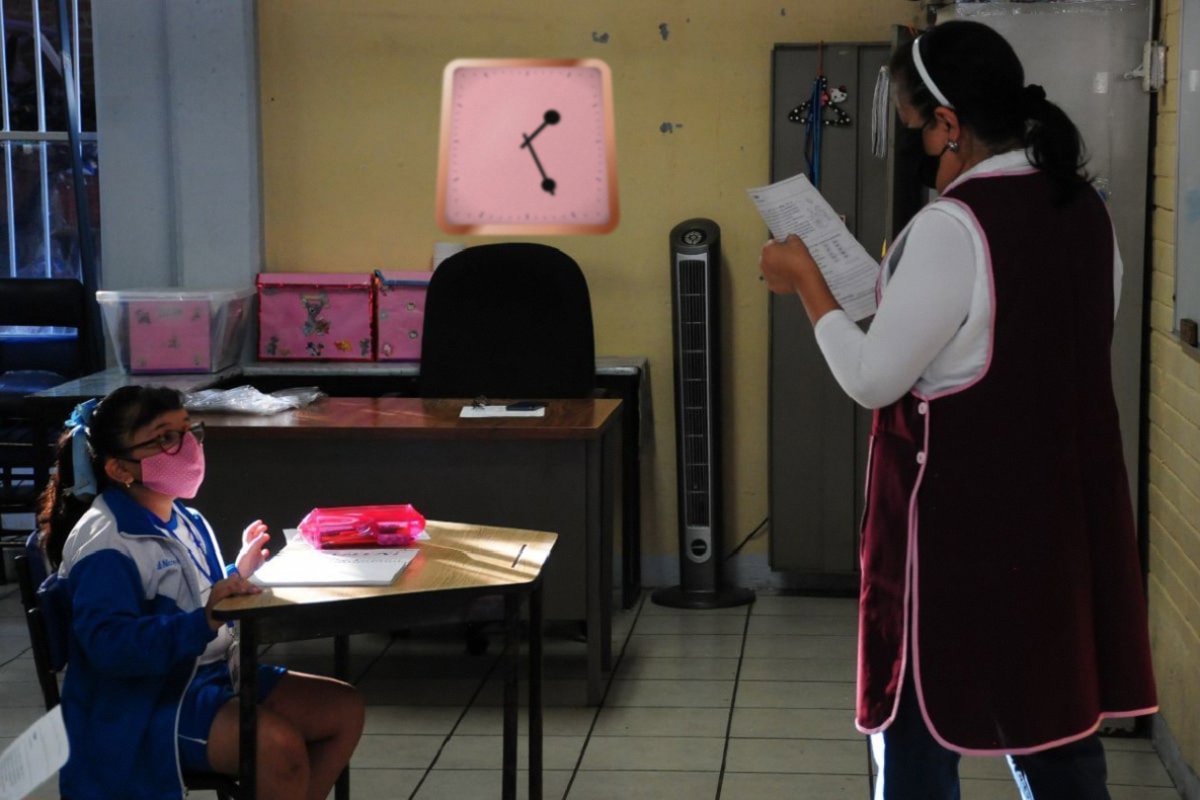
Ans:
h=1 m=26
